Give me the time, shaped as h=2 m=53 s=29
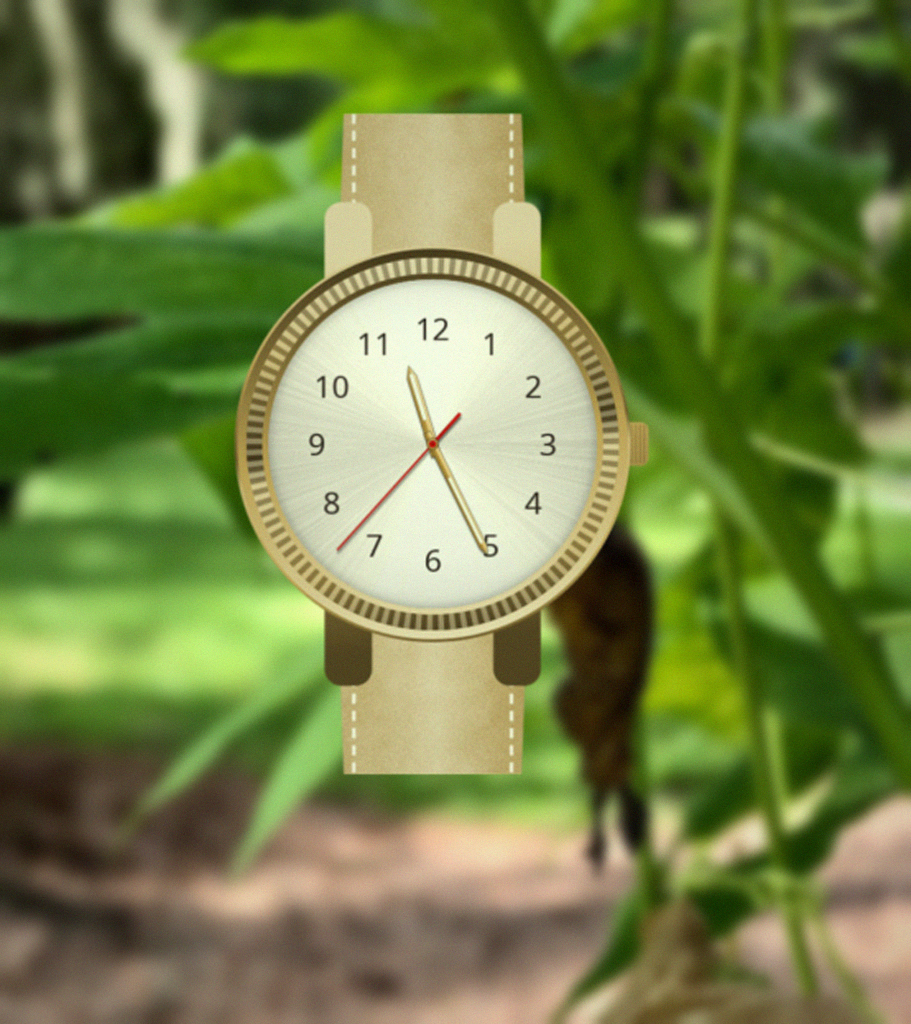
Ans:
h=11 m=25 s=37
